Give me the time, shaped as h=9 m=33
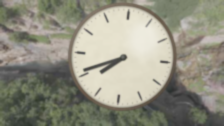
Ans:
h=7 m=41
